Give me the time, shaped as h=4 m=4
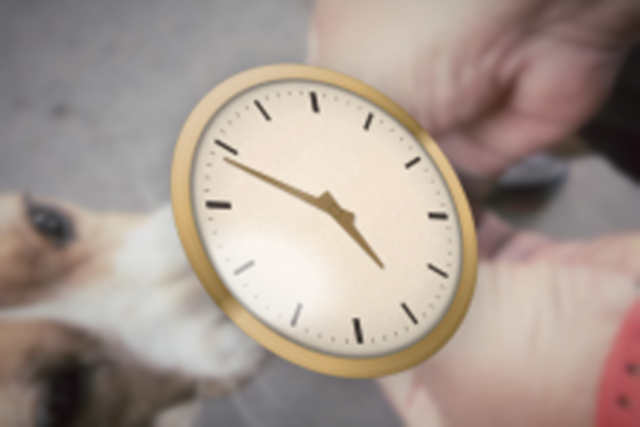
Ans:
h=4 m=49
